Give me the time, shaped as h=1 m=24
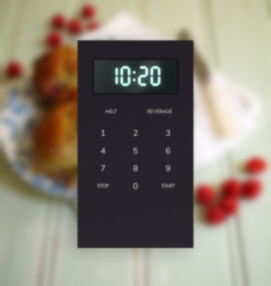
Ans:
h=10 m=20
